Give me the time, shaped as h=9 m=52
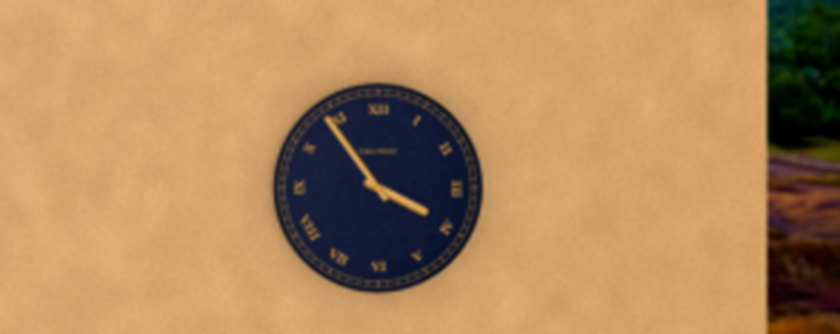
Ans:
h=3 m=54
